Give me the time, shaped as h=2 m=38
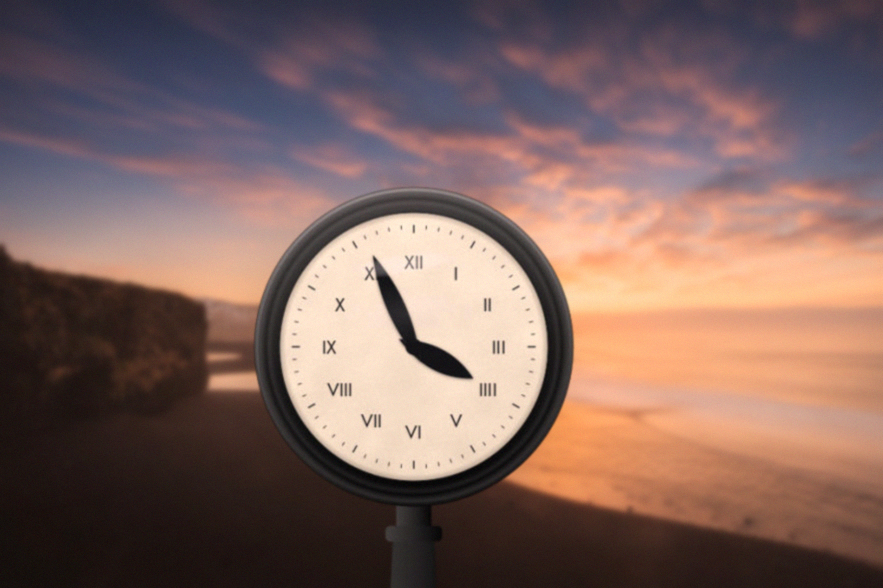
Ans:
h=3 m=56
